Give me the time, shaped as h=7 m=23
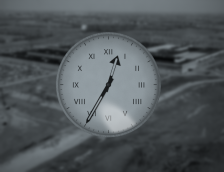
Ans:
h=12 m=35
